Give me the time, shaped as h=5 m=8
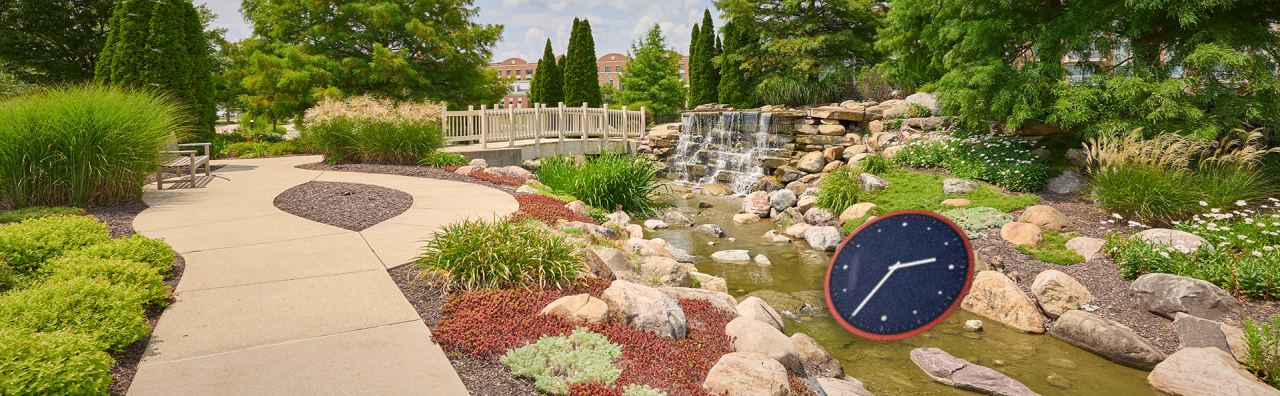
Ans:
h=2 m=35
